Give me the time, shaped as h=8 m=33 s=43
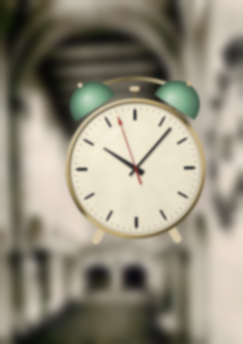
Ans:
h=10 m=6 s=57
